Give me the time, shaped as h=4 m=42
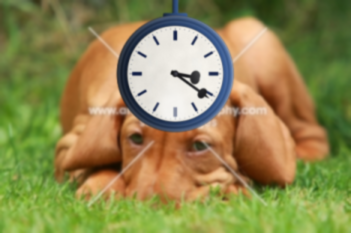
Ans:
h=3 m=21
